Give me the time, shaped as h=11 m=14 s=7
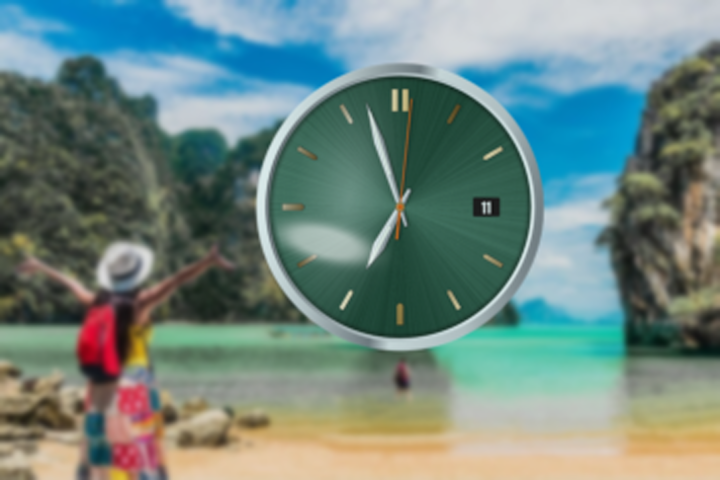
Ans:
h=6 m=57 s=1
